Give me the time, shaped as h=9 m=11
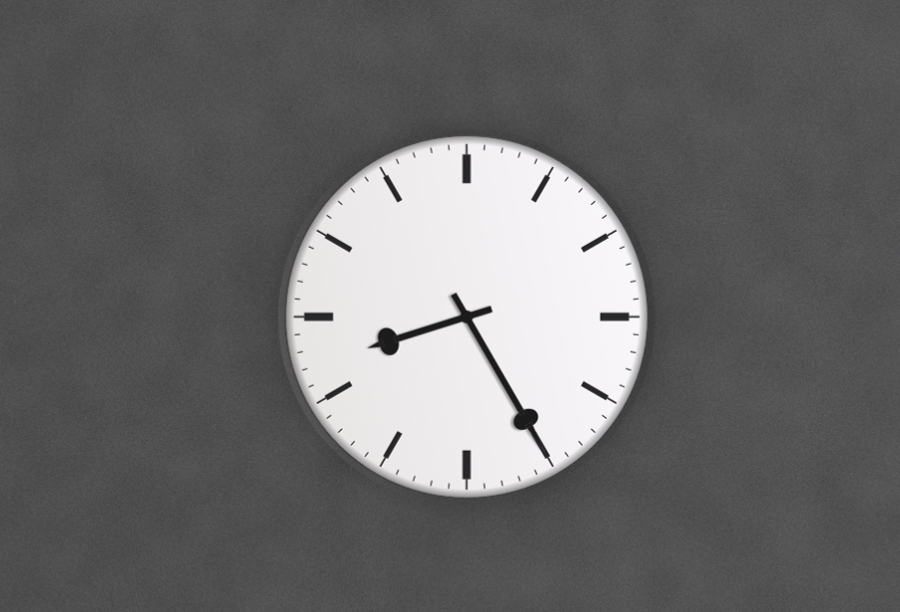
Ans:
h=8 m=25
